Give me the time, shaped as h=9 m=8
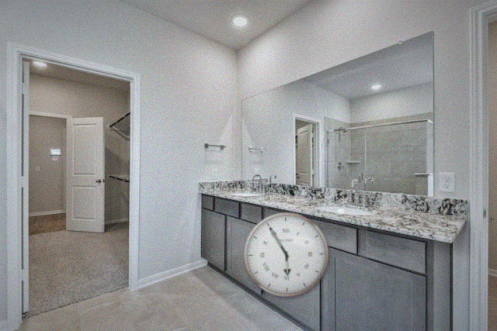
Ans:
h=5 m=55
